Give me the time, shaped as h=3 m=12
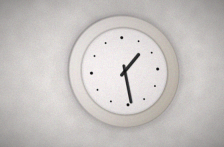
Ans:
h=1 m=29
